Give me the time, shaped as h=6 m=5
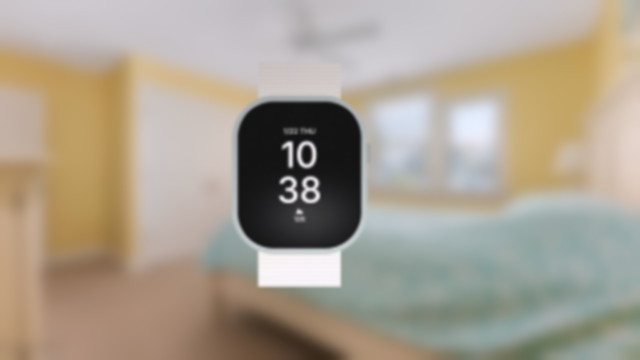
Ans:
h=10 m=38
